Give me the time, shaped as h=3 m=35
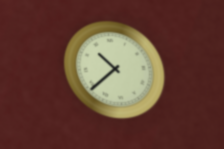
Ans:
h=10 m=39
